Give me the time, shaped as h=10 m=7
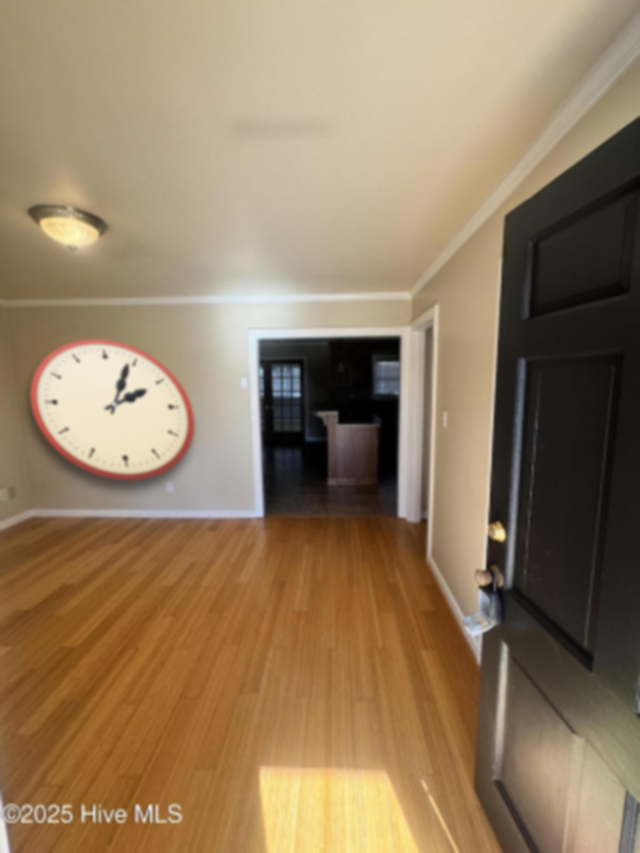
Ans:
h=2 m=4
